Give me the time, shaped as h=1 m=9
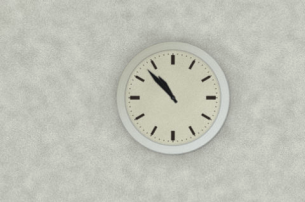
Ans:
h=10 m=53
